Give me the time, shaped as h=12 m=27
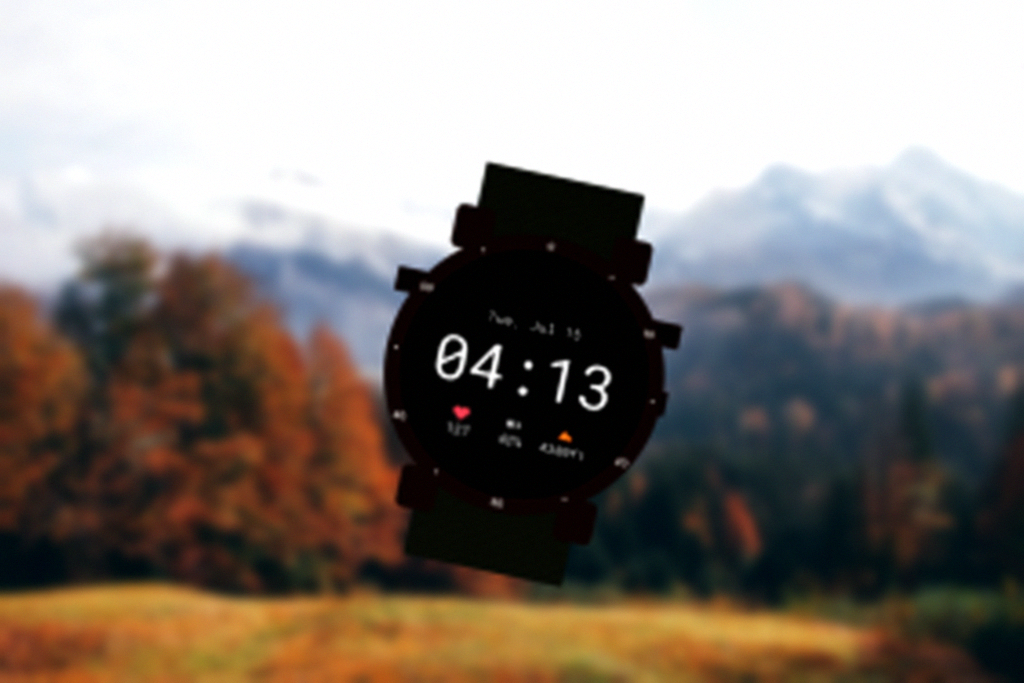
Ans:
h=4 m=13
